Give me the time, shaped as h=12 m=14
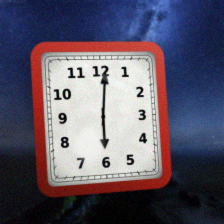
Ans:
h=6 m=1
